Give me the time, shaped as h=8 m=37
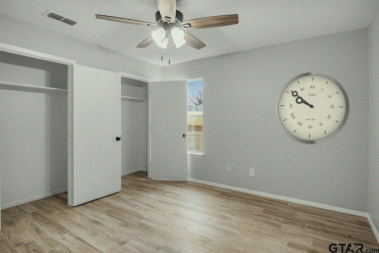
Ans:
h=9 m=51
